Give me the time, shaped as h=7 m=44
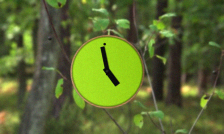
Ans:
h=4 m=59
